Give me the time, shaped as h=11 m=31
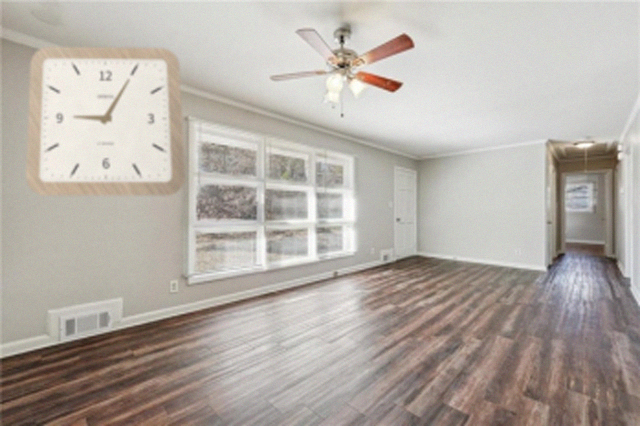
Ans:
h=9 m=5
